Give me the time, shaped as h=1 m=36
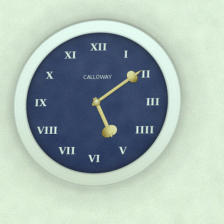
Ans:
h=5 m=9
